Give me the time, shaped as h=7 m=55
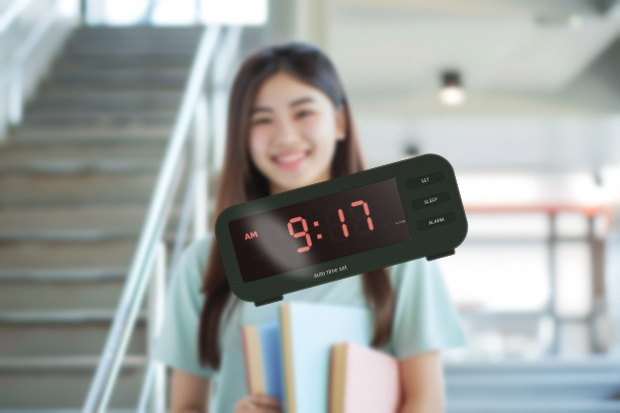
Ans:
h=9 m=17
